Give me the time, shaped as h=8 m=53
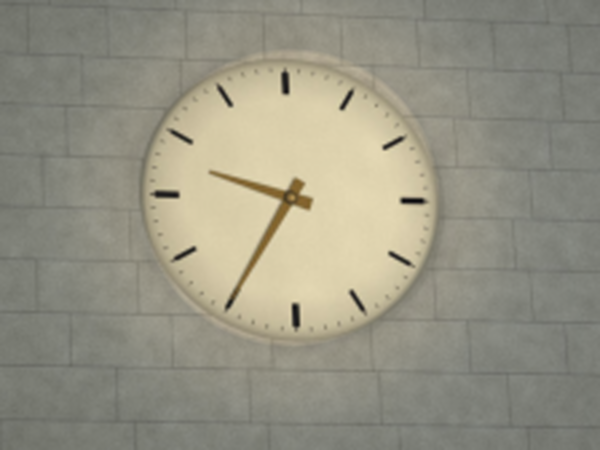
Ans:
h=9 m=35
